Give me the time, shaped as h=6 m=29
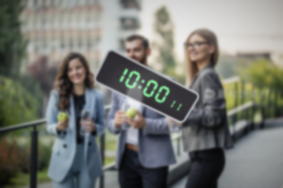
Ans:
h=10 m=0
